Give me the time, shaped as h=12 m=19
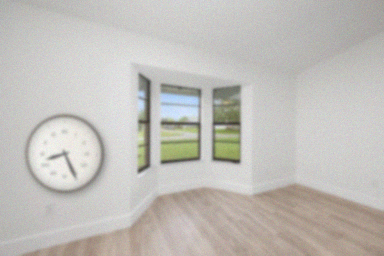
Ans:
h=8 m=26
